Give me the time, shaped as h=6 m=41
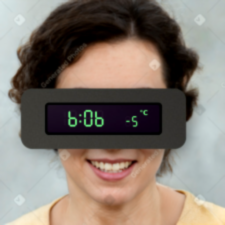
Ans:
h=6 m=6
